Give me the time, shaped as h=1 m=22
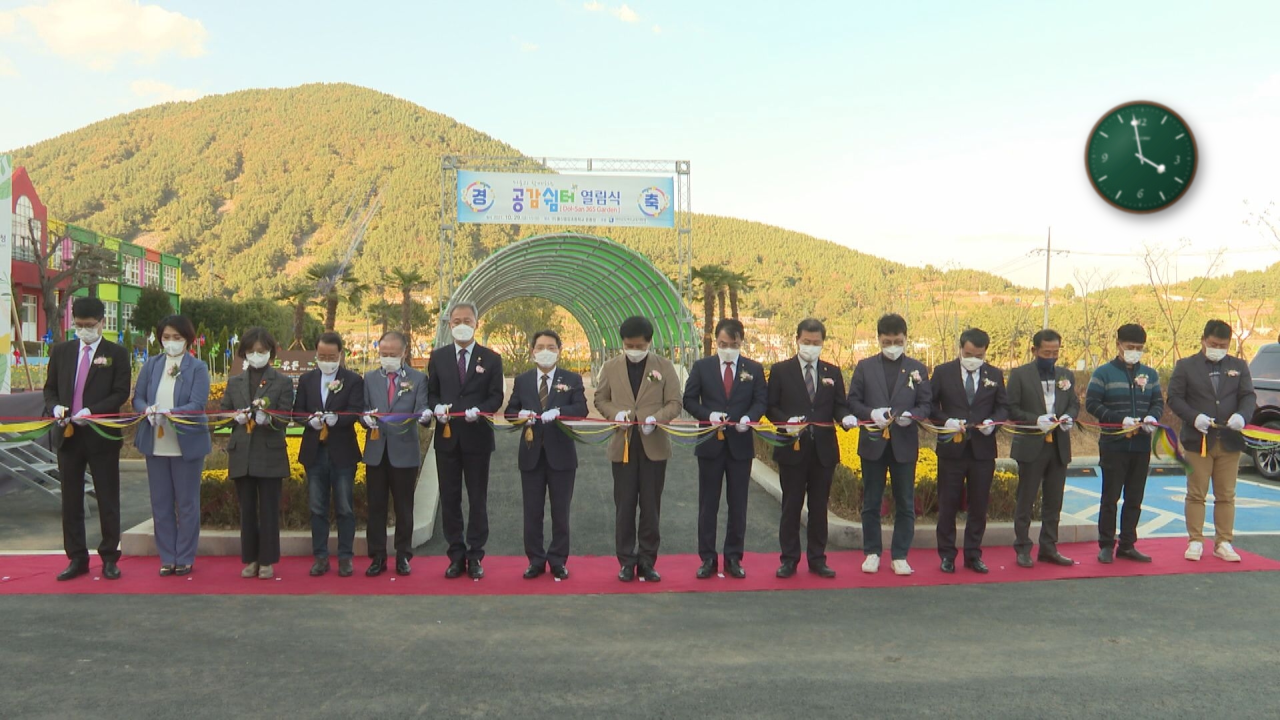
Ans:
h=3 m=58
